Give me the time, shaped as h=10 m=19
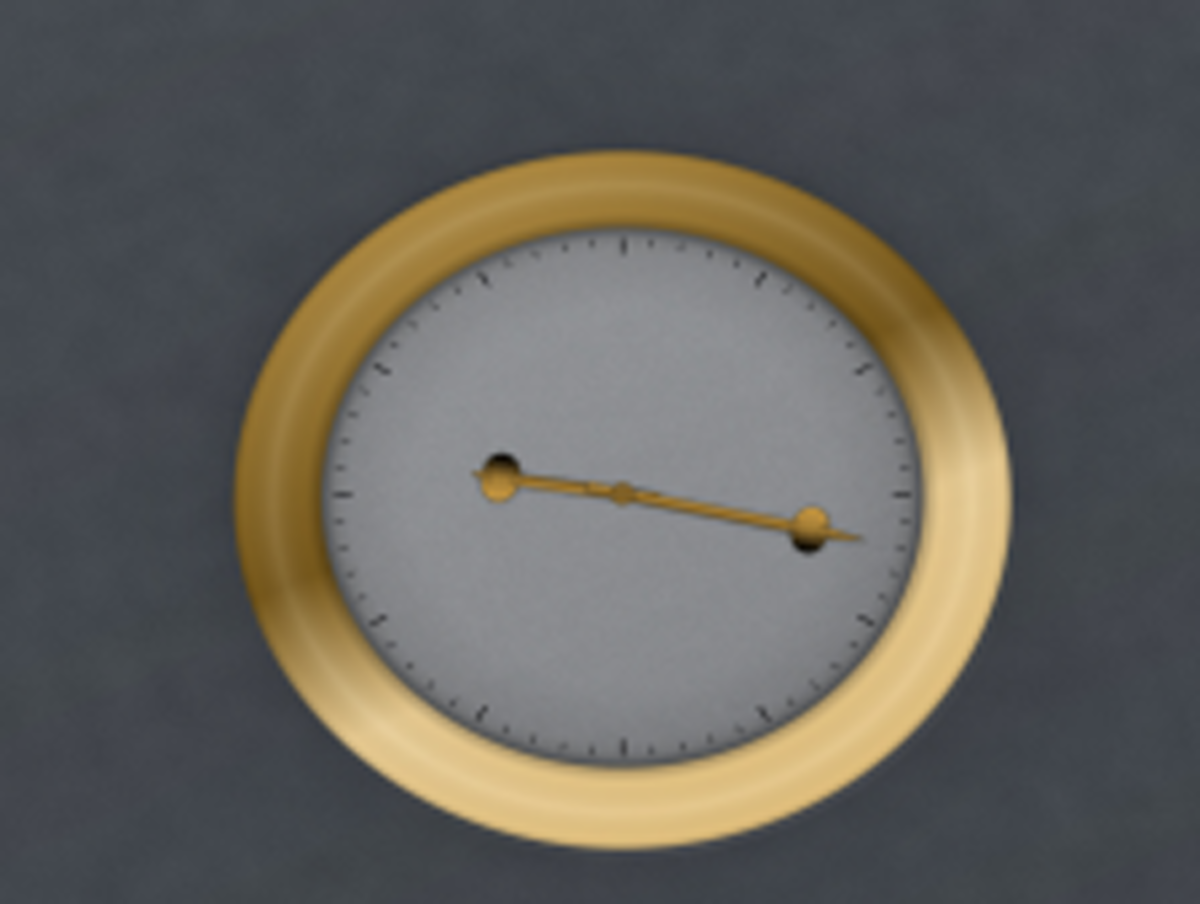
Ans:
h=9 m=17
